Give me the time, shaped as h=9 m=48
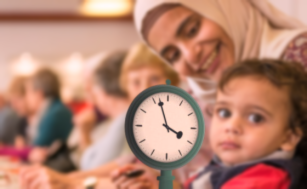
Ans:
h=3 m=57
